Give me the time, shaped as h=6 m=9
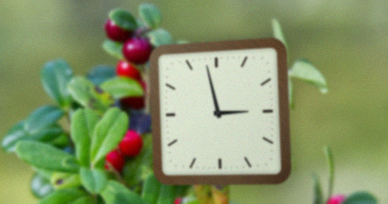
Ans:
h=2 m=58
